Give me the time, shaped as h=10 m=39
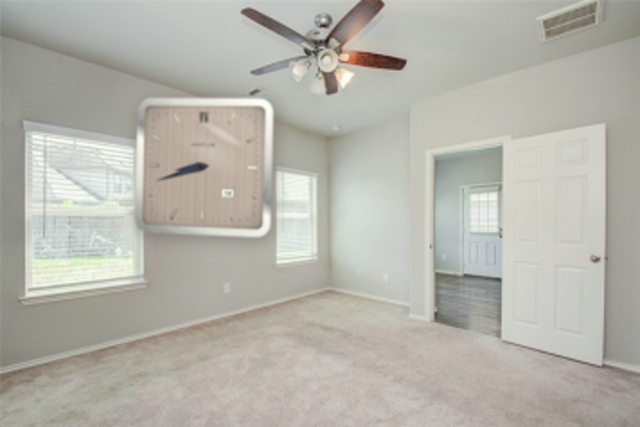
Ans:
h=8 m=42
